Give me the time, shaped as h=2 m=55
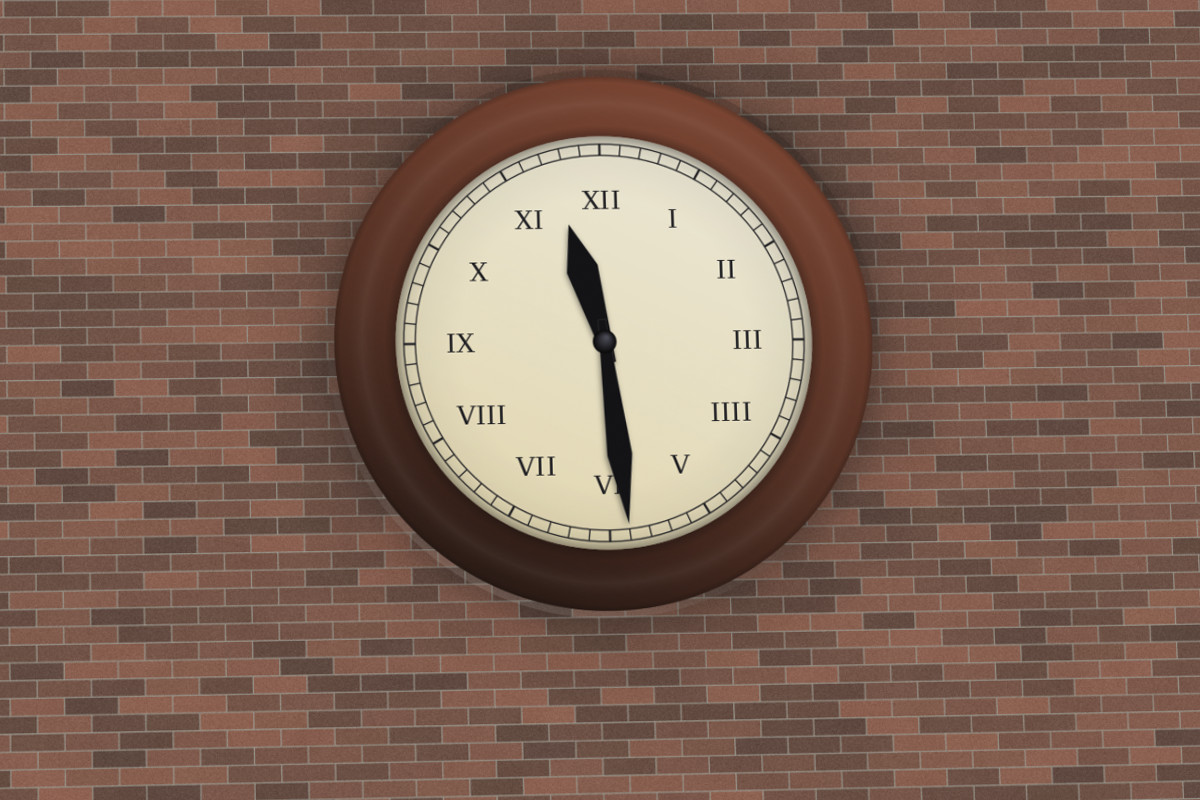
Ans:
h=11 m=29
